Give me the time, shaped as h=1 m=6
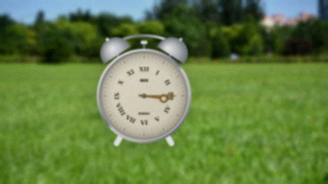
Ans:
h=3 m=15
